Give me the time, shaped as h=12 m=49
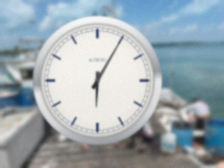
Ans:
h=6 m=5
